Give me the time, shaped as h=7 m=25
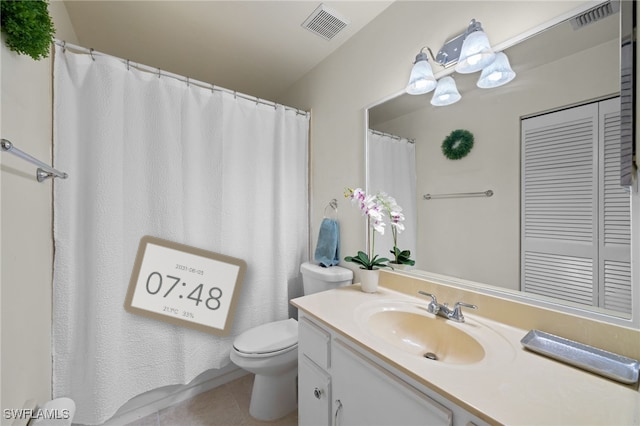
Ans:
h=7 m=48
